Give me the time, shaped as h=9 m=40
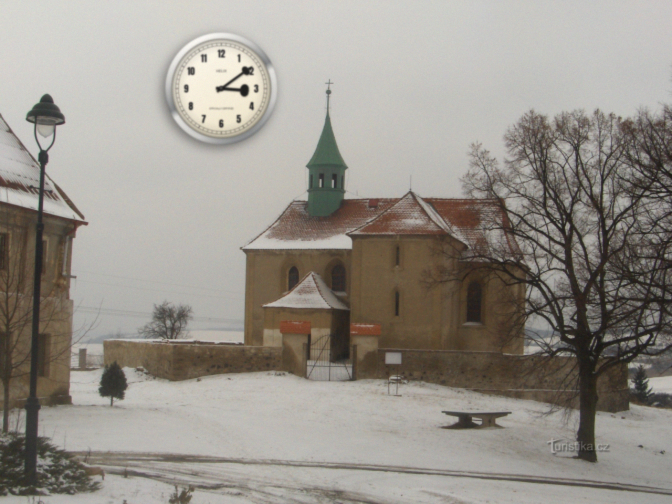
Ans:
h=3 m=9
